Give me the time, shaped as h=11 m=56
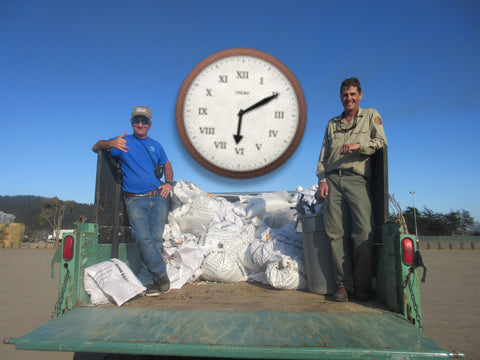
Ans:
h=6 m=10
